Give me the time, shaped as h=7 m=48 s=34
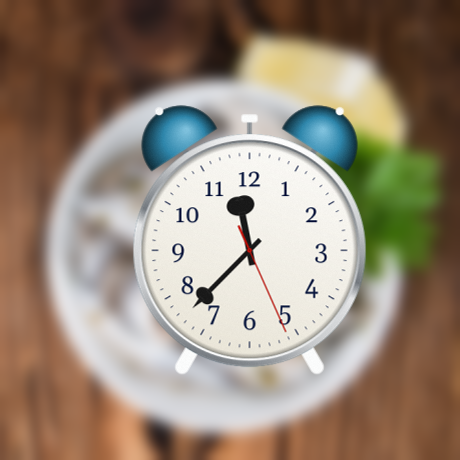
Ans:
h=11 m=37 s=26
